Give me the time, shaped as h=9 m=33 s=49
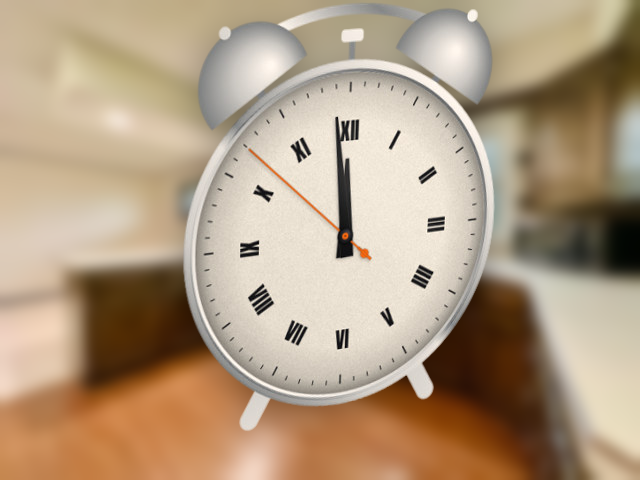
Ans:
h=11 m=58 s=52
